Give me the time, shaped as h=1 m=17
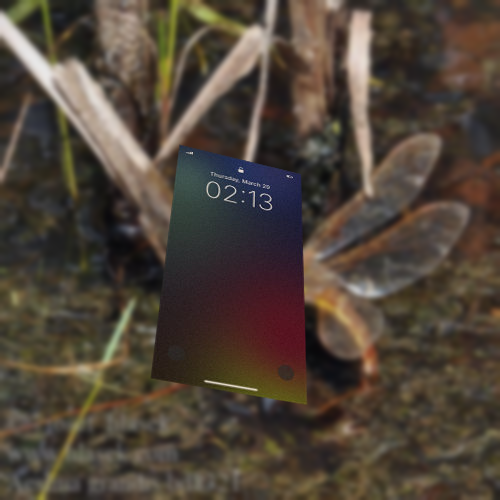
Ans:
h=2 m=13
